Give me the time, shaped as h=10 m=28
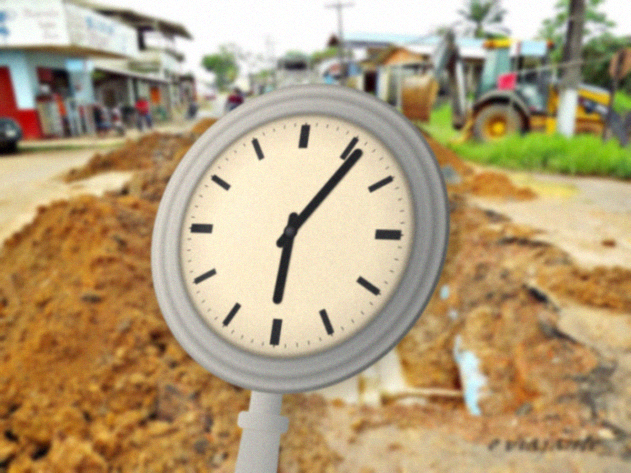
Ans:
h=6 m=6
